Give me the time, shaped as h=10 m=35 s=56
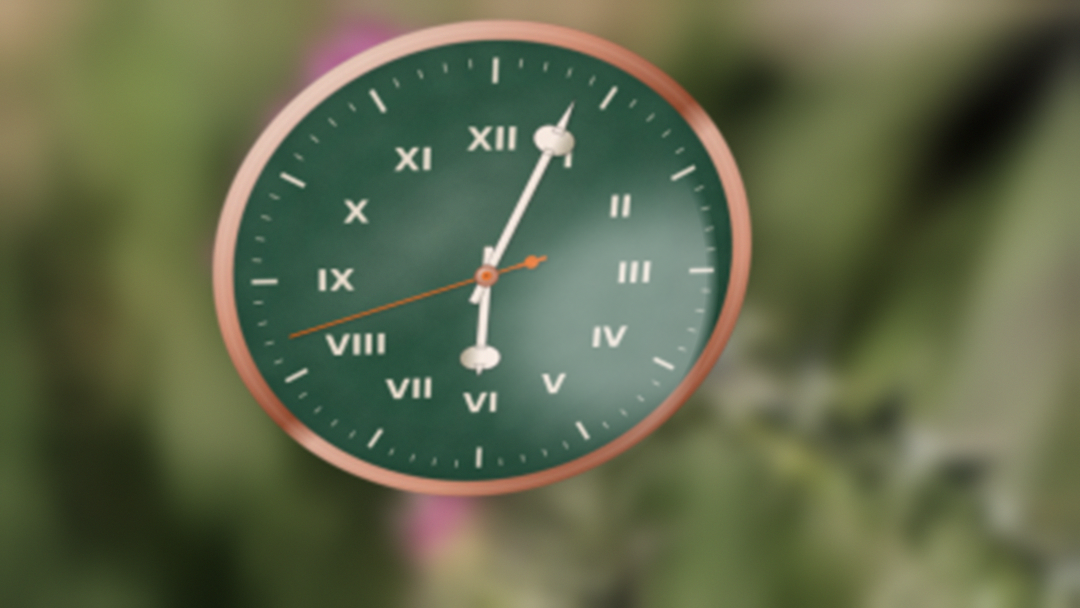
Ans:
h=6 m=3 s=42
